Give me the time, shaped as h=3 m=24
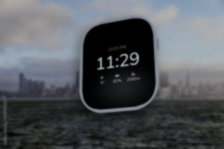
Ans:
h=11 m=29
